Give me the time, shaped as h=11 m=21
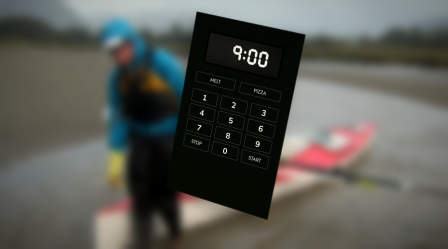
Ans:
h=9 m=0
